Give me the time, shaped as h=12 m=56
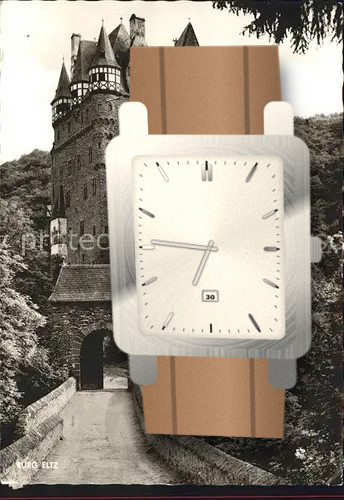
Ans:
h=6 m=46
